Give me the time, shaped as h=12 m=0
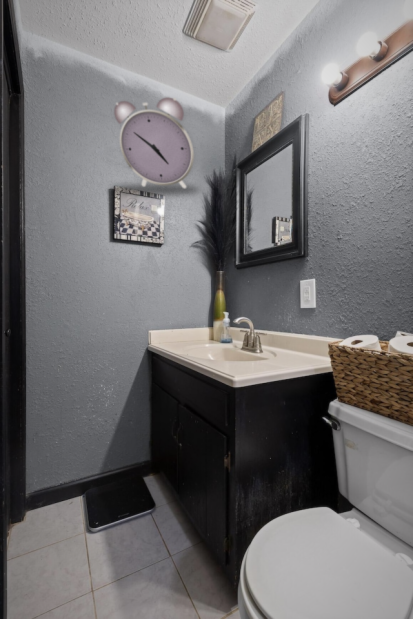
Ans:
h=4 m=52
